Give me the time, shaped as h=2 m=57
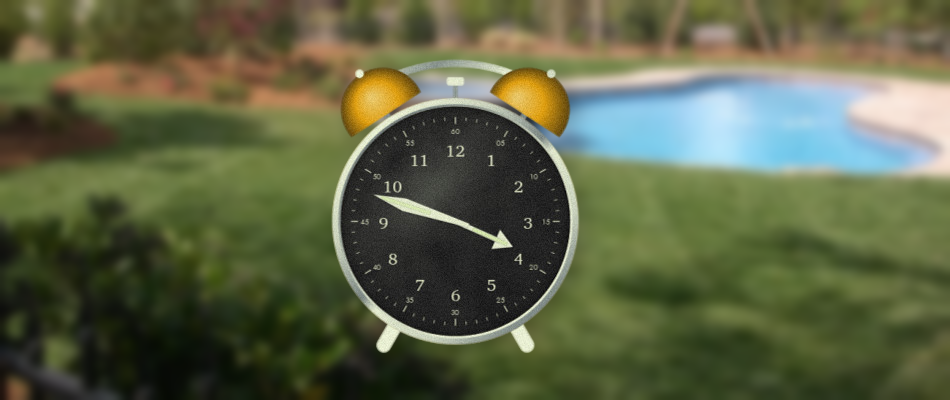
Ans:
h=3 m=48
